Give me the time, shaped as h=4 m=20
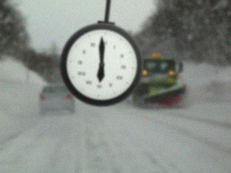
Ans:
h=5 m=59
